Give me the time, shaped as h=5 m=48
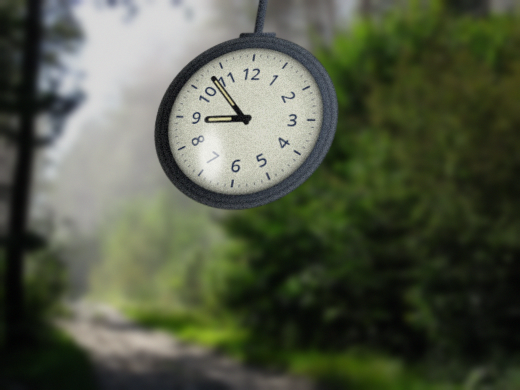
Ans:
h=8 m=53
